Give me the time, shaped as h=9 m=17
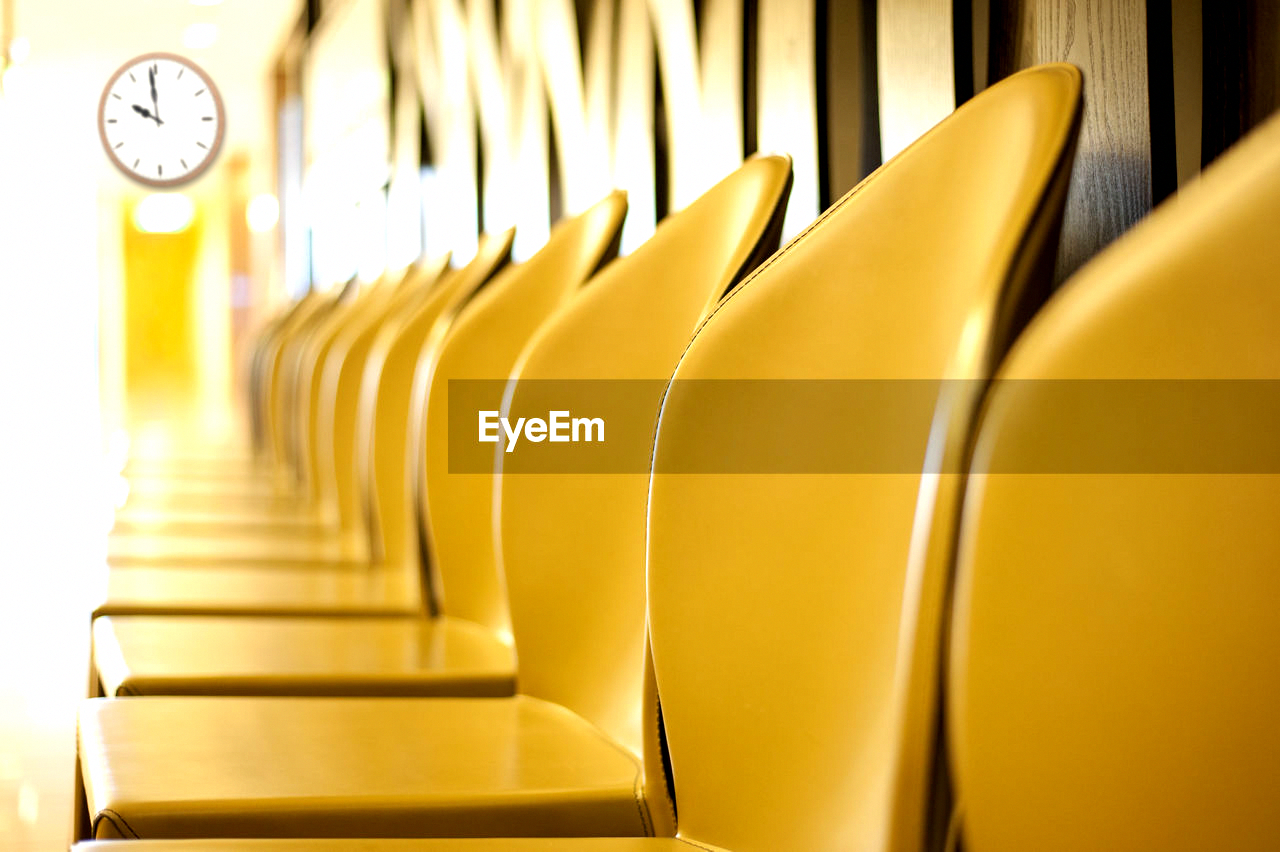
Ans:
h=9 m=59
